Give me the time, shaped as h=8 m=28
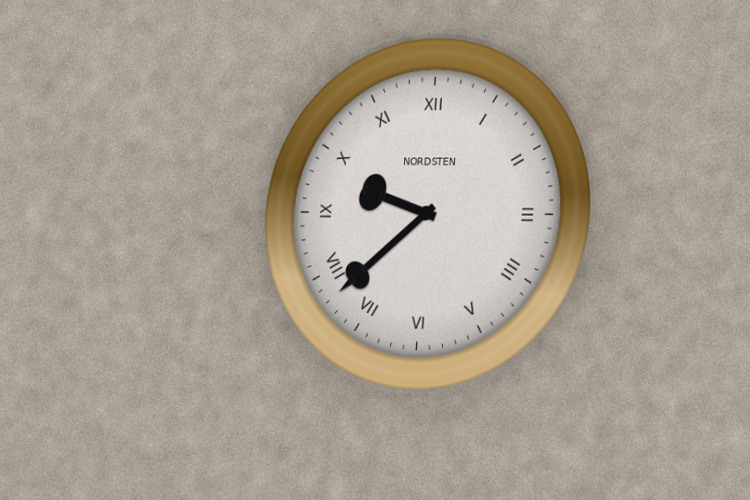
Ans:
h=9 m=38
